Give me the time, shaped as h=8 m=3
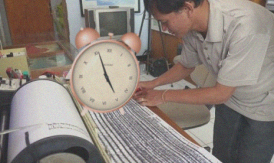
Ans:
h=4 m=56
